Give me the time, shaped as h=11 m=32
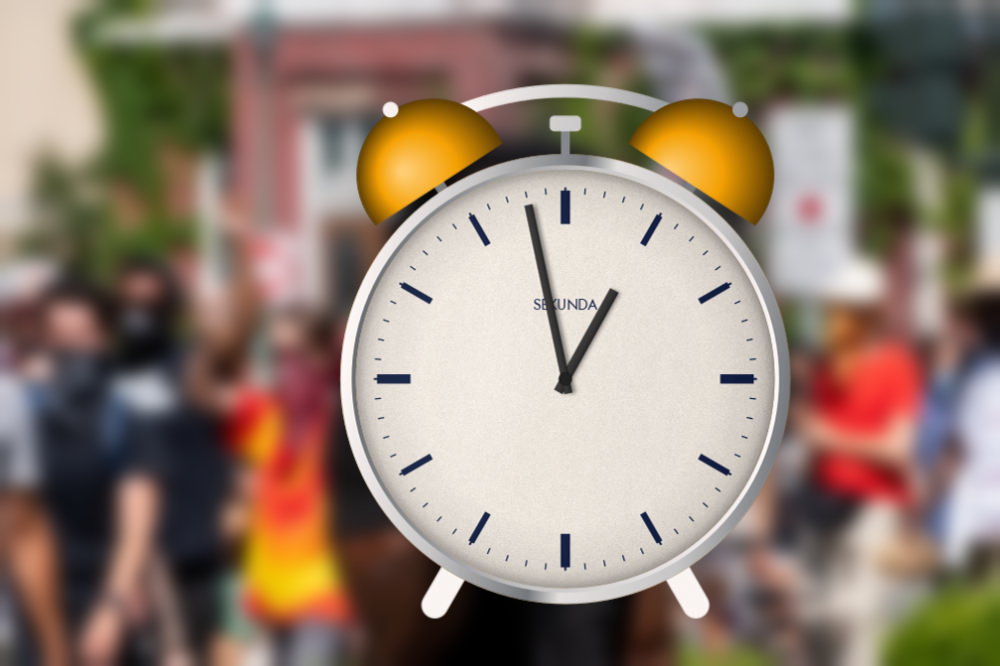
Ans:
h=12 m=58
